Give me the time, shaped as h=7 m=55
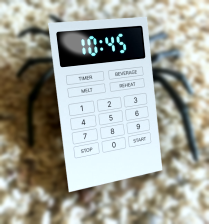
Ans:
h=10 m=45
